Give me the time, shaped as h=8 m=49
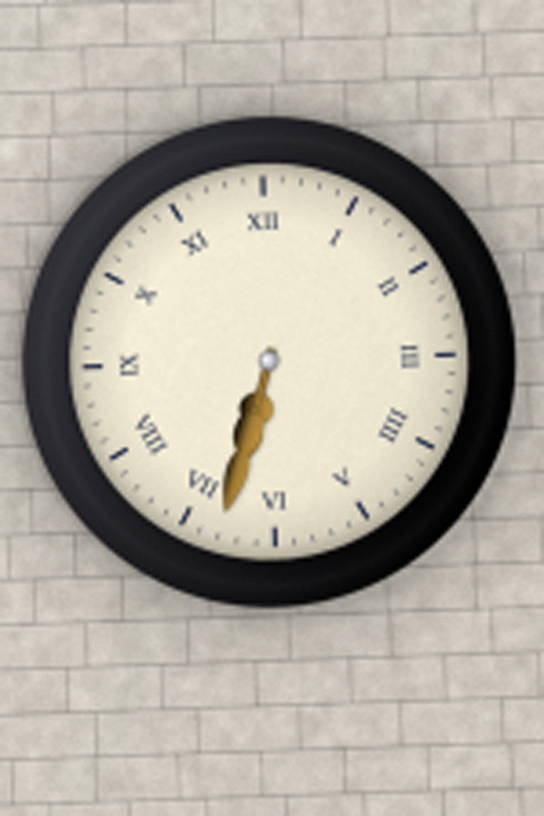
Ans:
h=6 m=33
